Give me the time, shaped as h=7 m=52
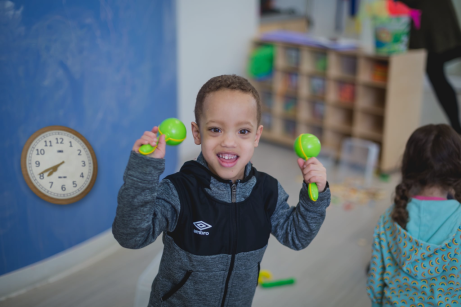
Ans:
h=7 m=41
